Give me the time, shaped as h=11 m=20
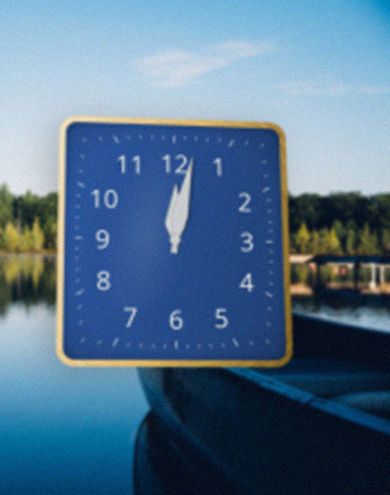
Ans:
h=12 m=2
